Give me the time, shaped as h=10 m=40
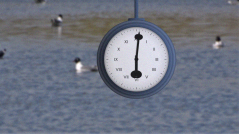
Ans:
h=6 m=1
